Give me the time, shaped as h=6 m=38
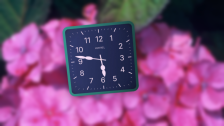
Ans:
h=5 m=47
